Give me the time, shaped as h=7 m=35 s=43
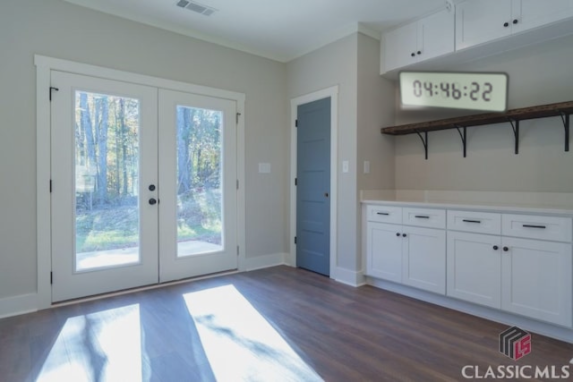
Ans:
h=4 m=46 s=22
